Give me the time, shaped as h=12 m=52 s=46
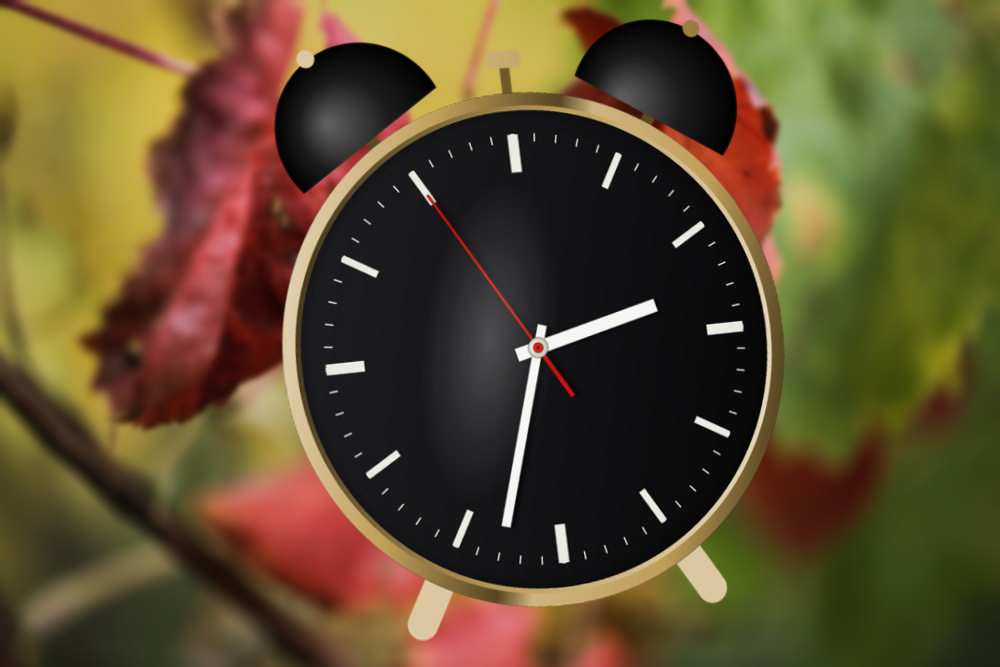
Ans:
h=2 m=32 s=55
